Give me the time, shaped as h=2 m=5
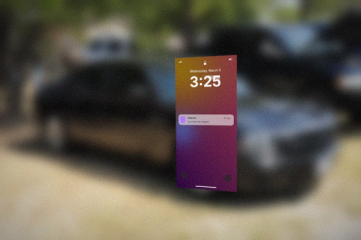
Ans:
h=3 m=25
